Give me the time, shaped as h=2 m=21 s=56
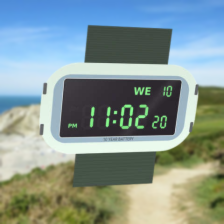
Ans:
h=11 m=2 s=20
